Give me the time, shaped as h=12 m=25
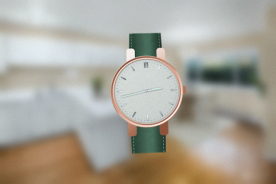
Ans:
h=2 m=43
